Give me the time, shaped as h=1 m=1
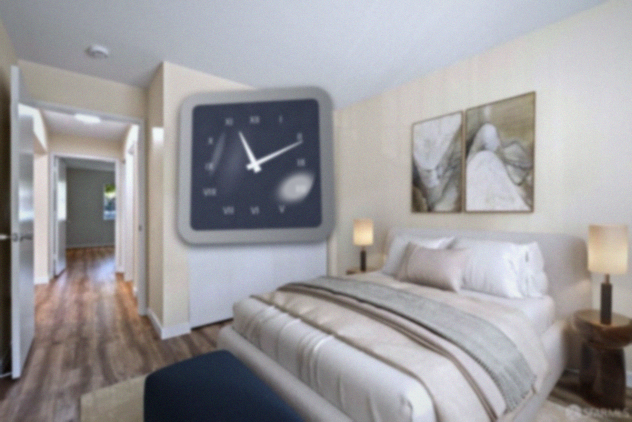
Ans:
h=11 m=11
